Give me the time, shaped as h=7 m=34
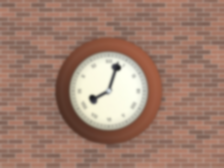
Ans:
h=8 m=3
